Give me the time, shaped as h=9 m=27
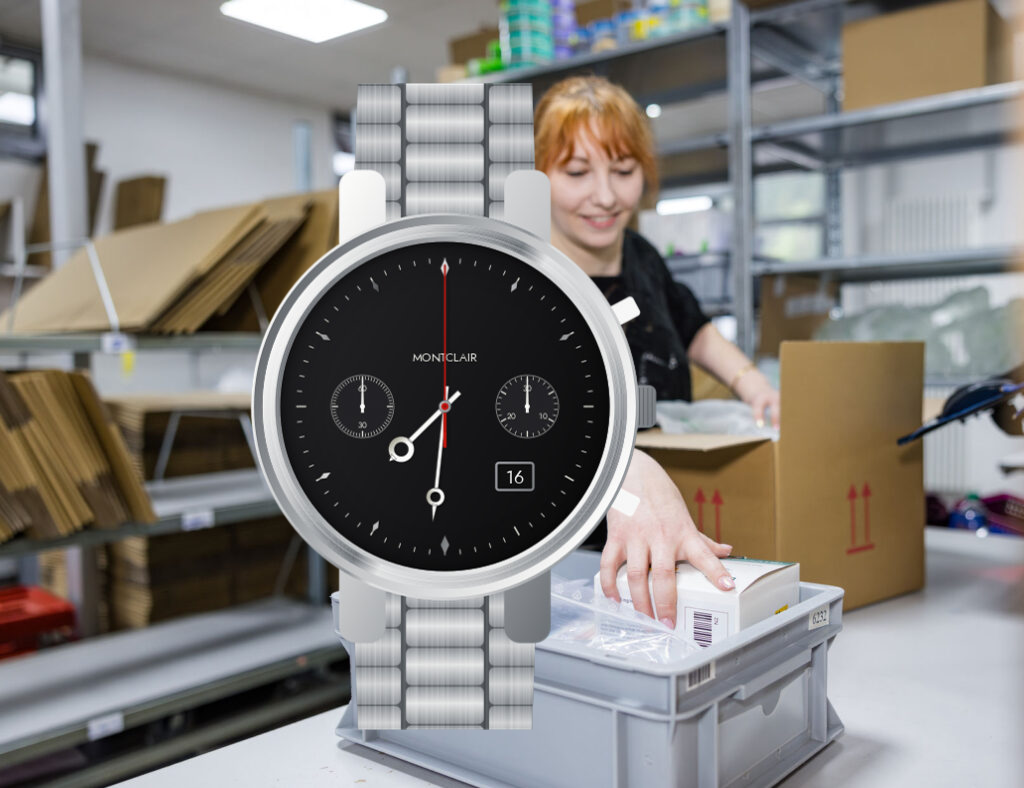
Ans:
h=7 m=31
